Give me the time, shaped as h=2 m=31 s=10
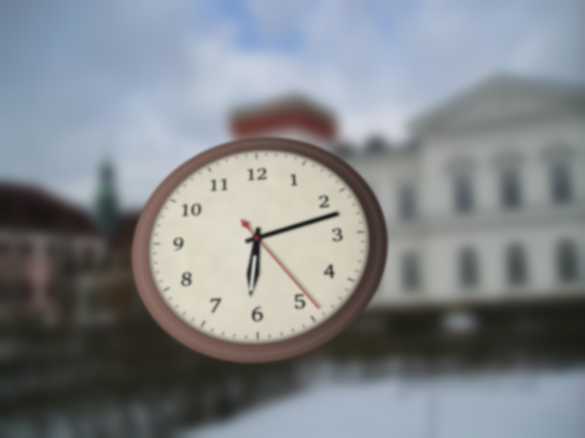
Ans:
h=6 m=12 s=24
